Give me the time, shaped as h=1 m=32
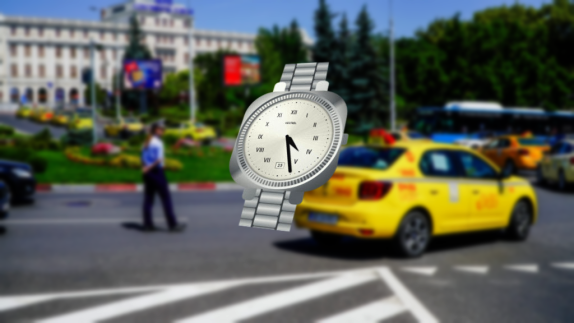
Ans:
h=4 m=27
